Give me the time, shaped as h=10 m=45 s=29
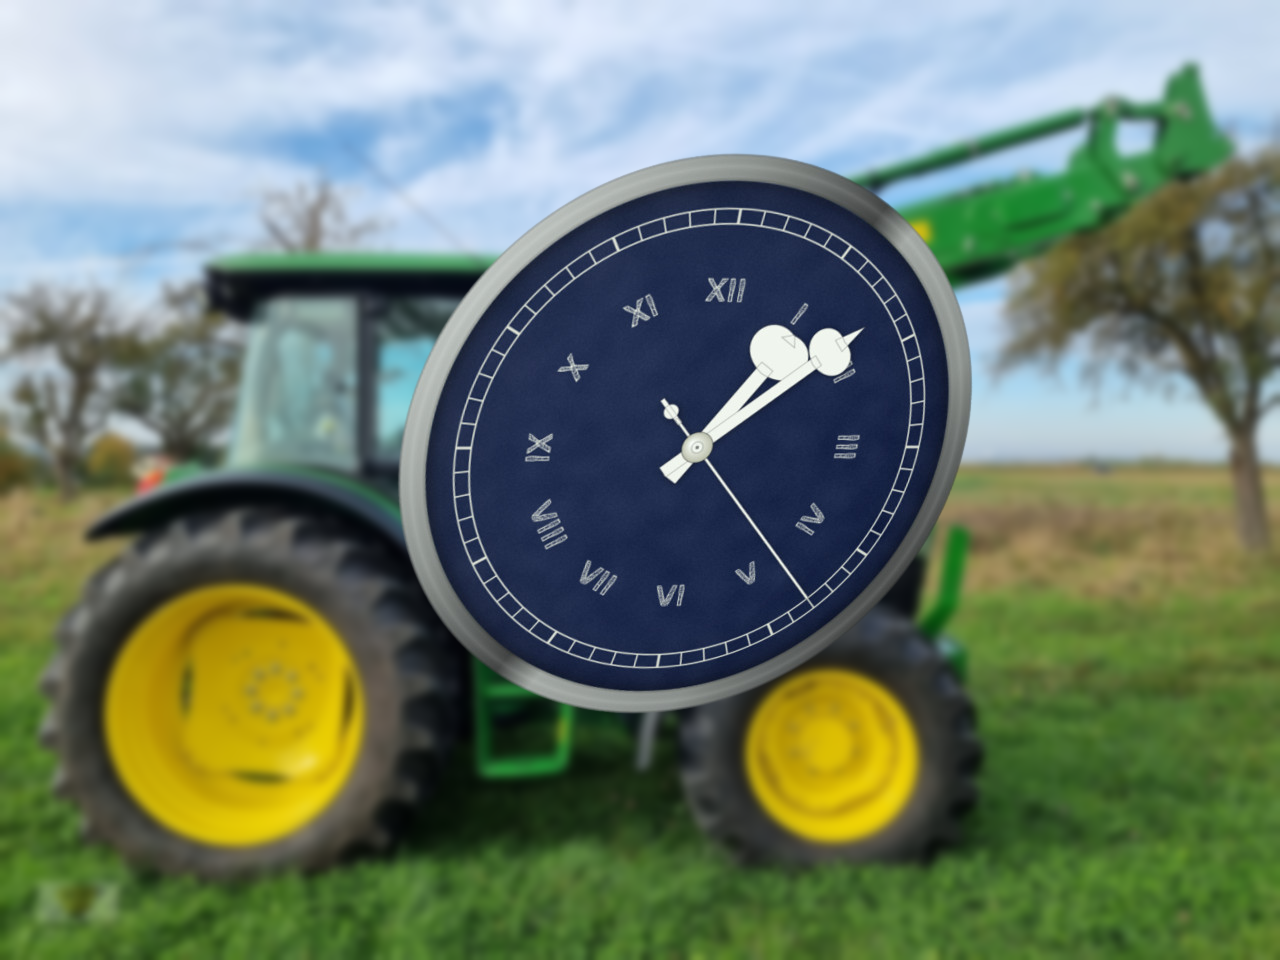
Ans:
h=1 m=8 s=23
